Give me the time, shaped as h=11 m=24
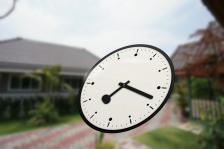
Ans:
h=7 m=18
